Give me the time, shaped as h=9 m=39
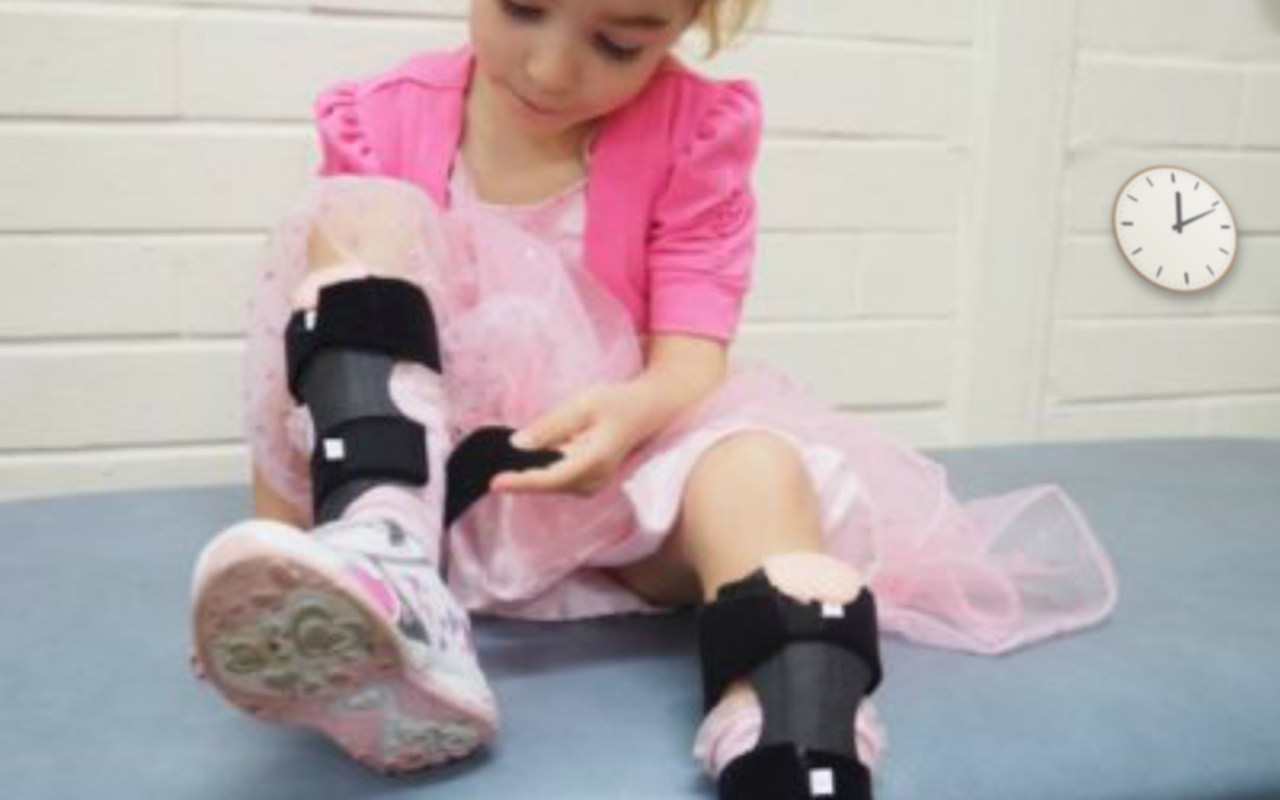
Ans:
h=12 m=11
